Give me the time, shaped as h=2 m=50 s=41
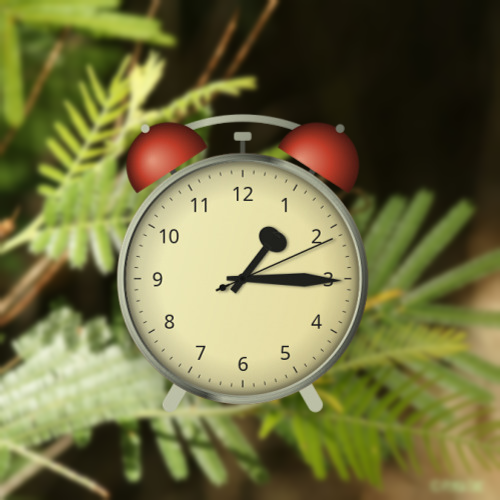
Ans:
h=1 m=15 s=11
